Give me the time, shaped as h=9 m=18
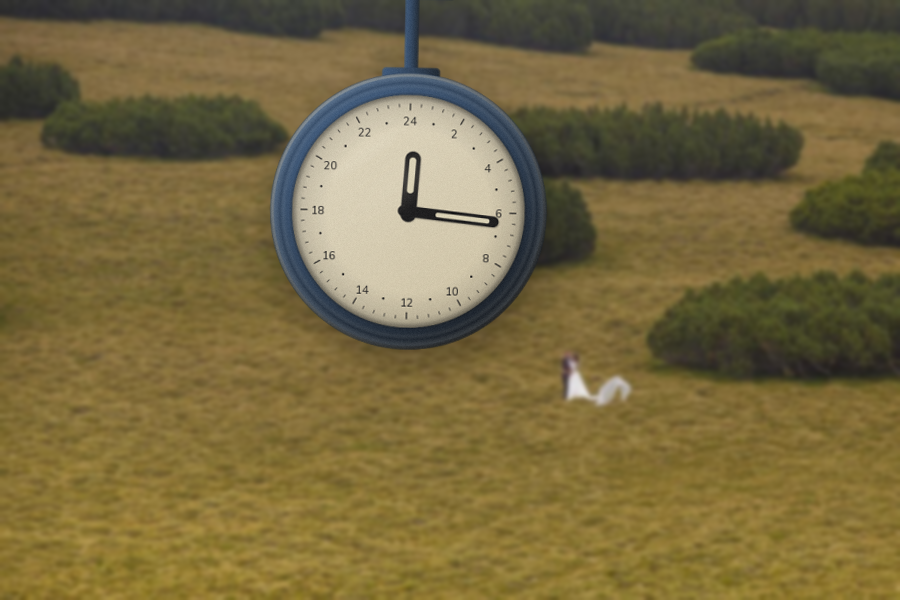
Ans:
h=0 m=16
